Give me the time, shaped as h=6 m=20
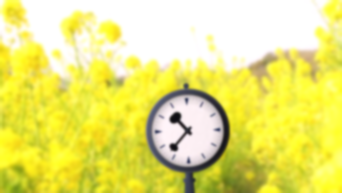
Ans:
h=10 m=37
